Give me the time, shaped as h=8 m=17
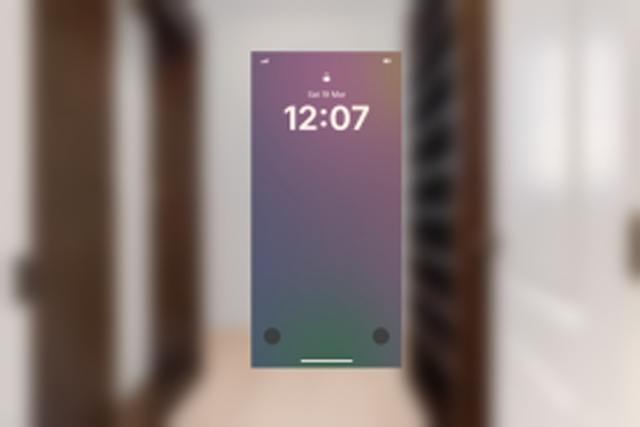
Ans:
h=12 m=7
